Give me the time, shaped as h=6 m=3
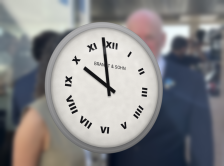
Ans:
h=9 m=58
